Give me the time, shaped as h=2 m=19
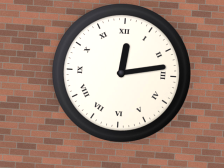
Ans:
h=12 m=13
